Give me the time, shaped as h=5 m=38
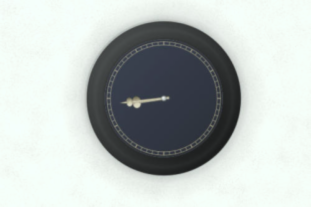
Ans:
h=8 m=44
